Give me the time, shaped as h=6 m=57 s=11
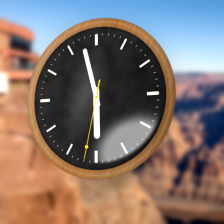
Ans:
h=5 m=57 s=32
